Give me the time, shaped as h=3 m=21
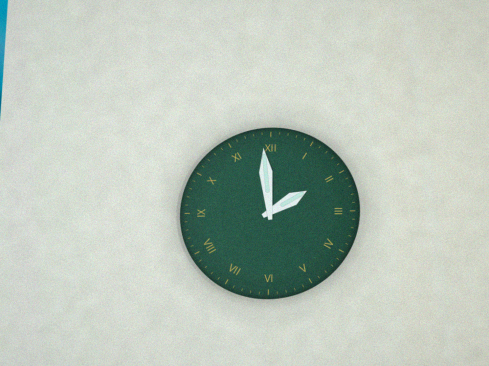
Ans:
h=1 m=59
